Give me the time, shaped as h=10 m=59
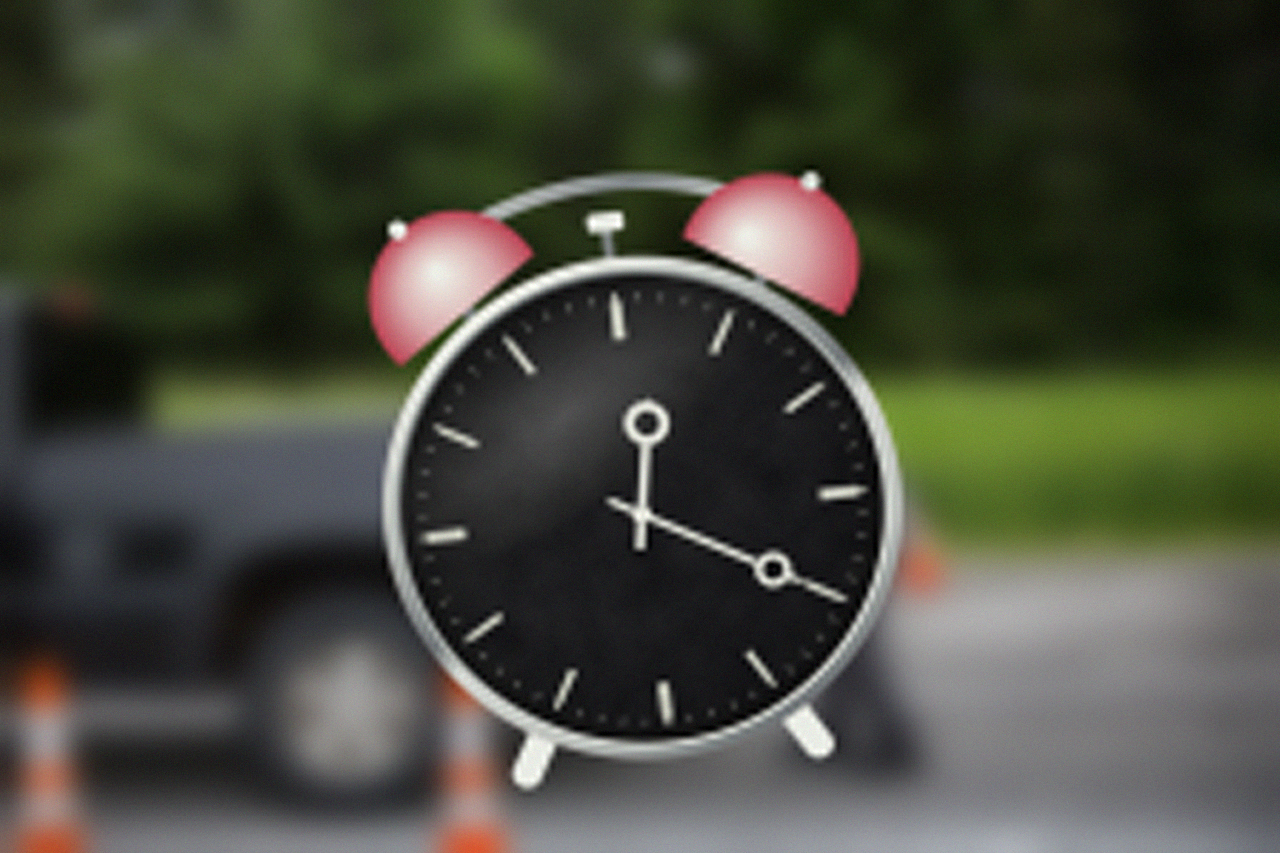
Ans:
h=12 m=20
